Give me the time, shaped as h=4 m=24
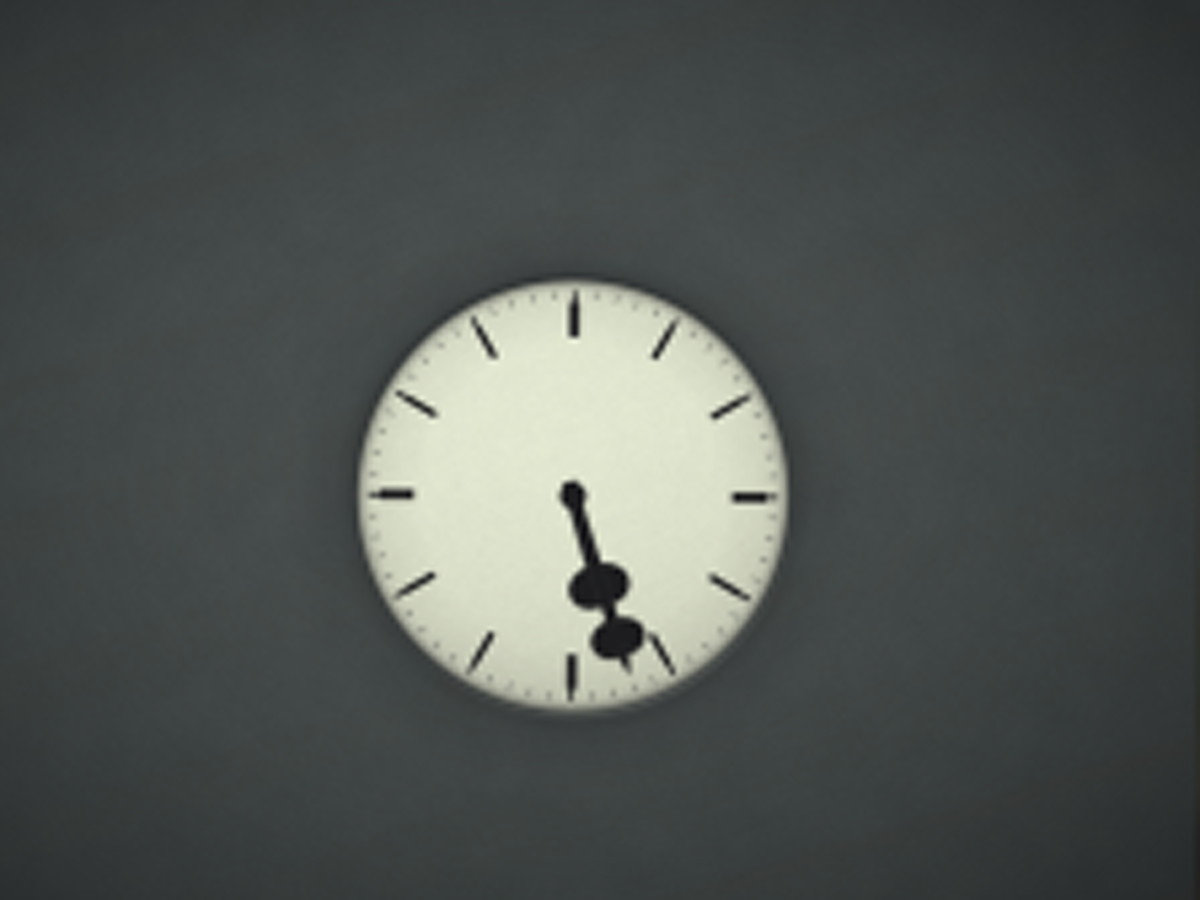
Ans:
h=5 m=27
